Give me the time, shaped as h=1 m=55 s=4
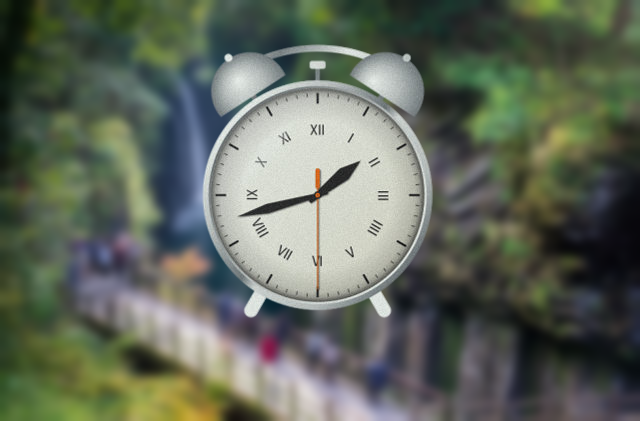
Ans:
h=1 m=42 s=30
